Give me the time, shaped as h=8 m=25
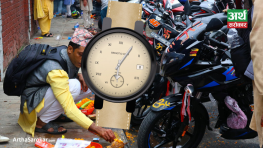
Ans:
h=6 m=5
